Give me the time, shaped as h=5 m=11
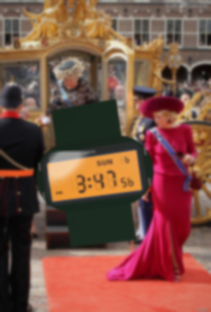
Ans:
h=3 m=47
